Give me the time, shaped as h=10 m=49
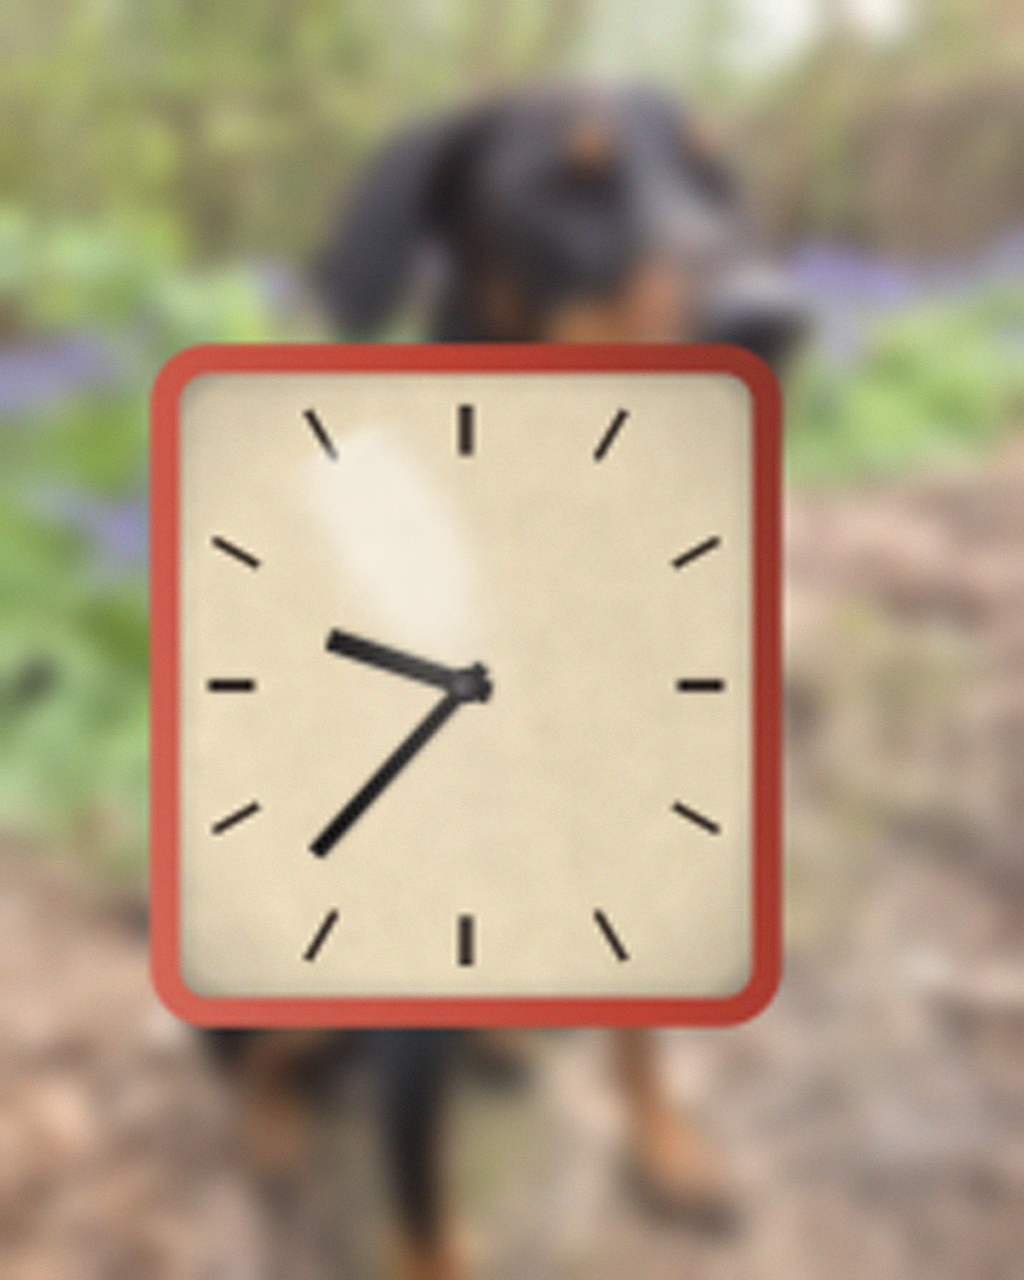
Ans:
h=9 m=37
